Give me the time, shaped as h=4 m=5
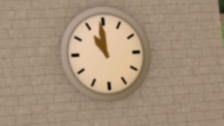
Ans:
h=10 m=59
